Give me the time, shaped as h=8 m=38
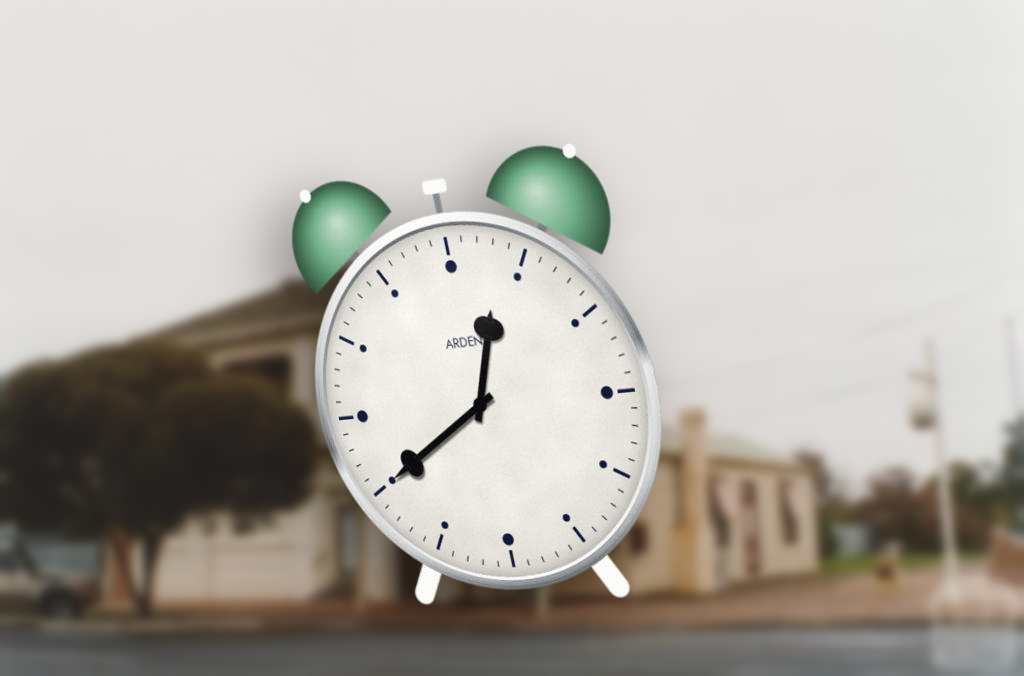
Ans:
h=12 m=40
